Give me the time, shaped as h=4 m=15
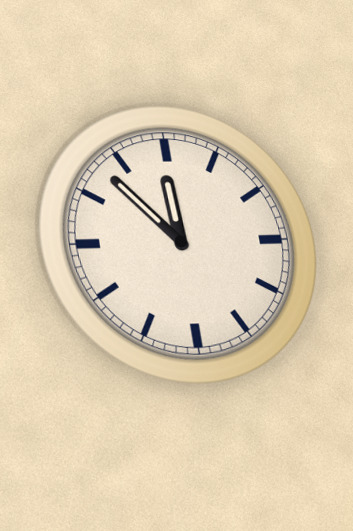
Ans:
h=11 m=53
